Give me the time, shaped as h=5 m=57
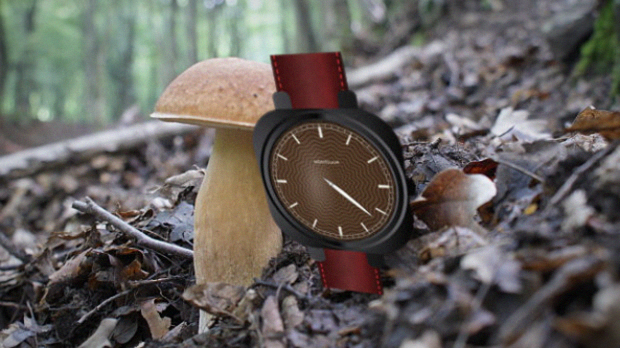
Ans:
h=4 m=22
